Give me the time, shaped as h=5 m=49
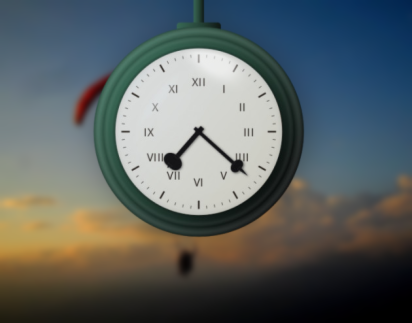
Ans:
h=7 m=22
